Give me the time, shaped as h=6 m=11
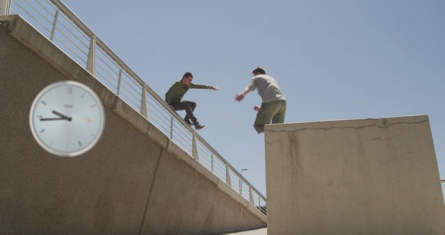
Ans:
h=9 m=44
